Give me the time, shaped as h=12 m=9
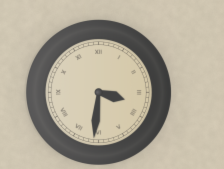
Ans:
h=3 m=31
